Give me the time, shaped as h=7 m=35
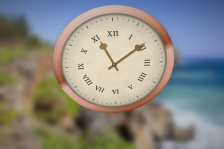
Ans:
h=11 m=9
